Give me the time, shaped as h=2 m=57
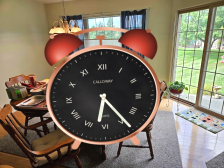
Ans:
h=6 m=24
